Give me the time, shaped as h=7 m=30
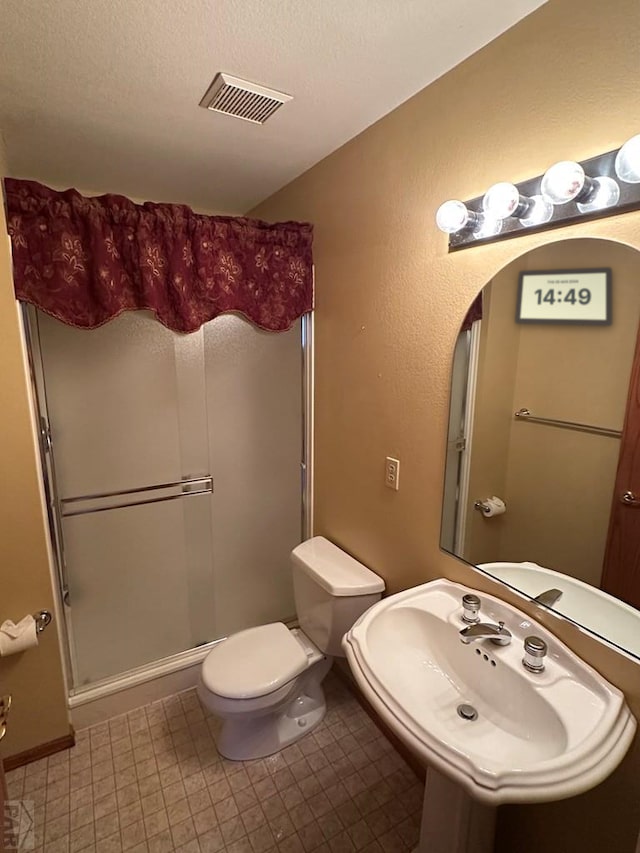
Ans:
h=14 m=49
